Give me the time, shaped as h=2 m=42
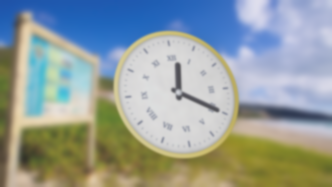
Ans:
h=12 m=20
